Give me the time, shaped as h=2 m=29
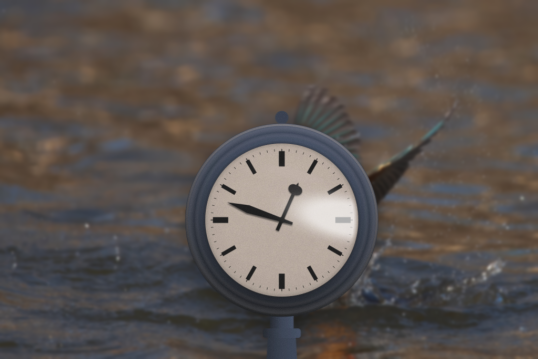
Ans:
h=12 m=48
